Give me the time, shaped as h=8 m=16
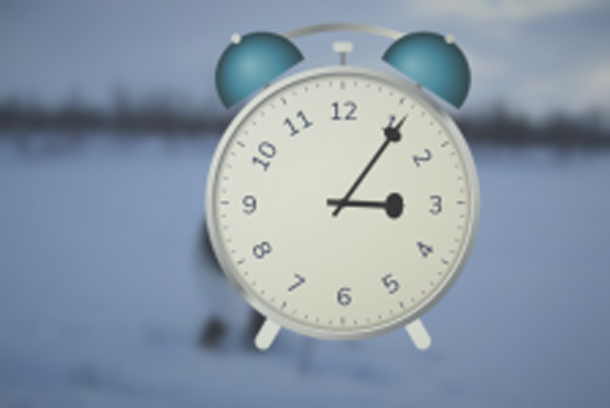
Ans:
h=3 m=6
